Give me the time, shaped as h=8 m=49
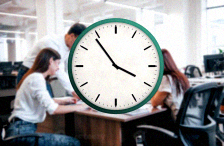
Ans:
h=3 m=54
